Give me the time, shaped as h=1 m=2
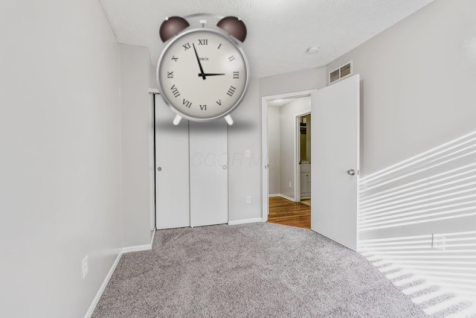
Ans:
h=2 m=57
